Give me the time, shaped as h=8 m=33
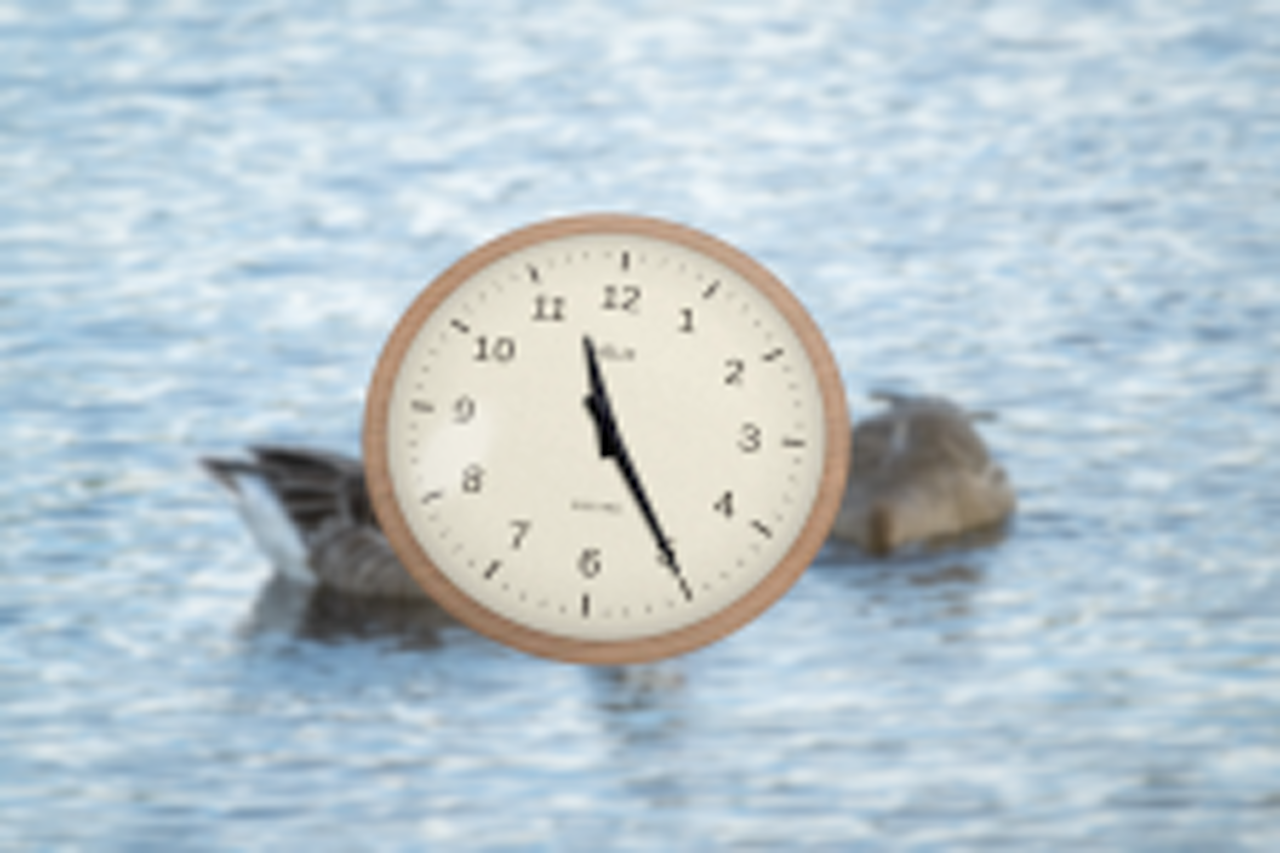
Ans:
h=11 m=25
